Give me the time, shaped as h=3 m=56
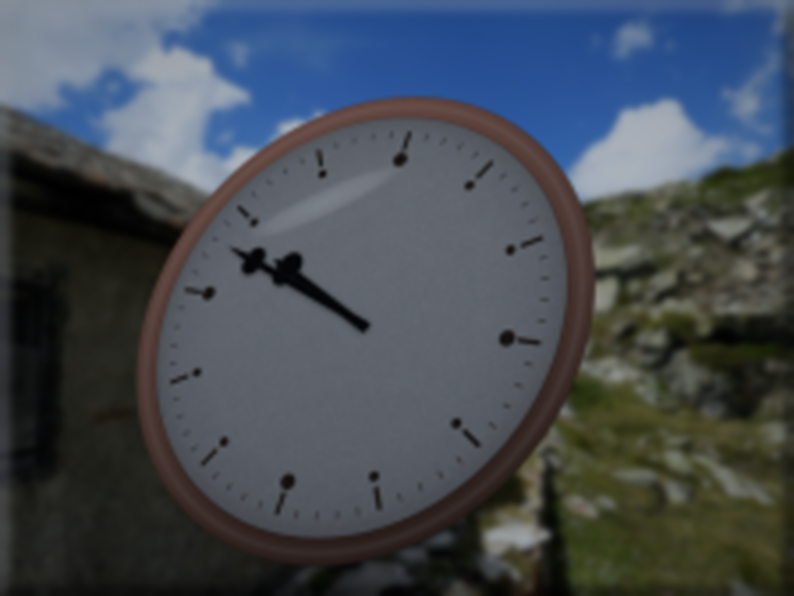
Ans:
h=9 m=48
